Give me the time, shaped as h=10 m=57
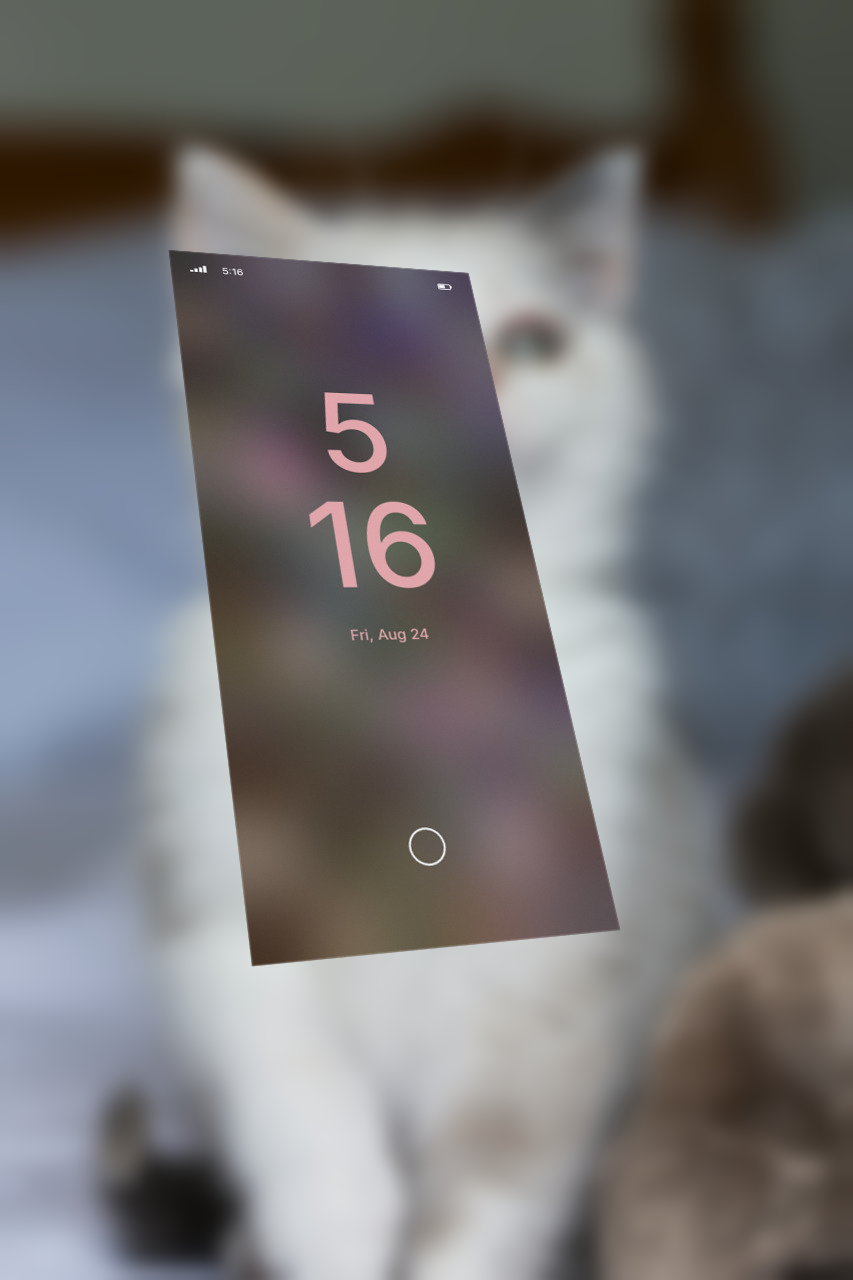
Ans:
h=5 m=16
